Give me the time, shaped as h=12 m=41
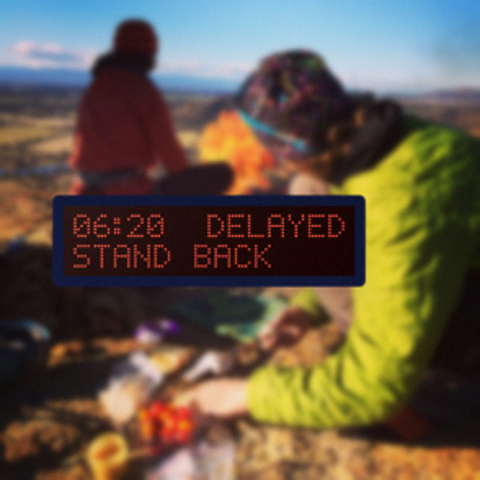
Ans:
h=6 m=20
